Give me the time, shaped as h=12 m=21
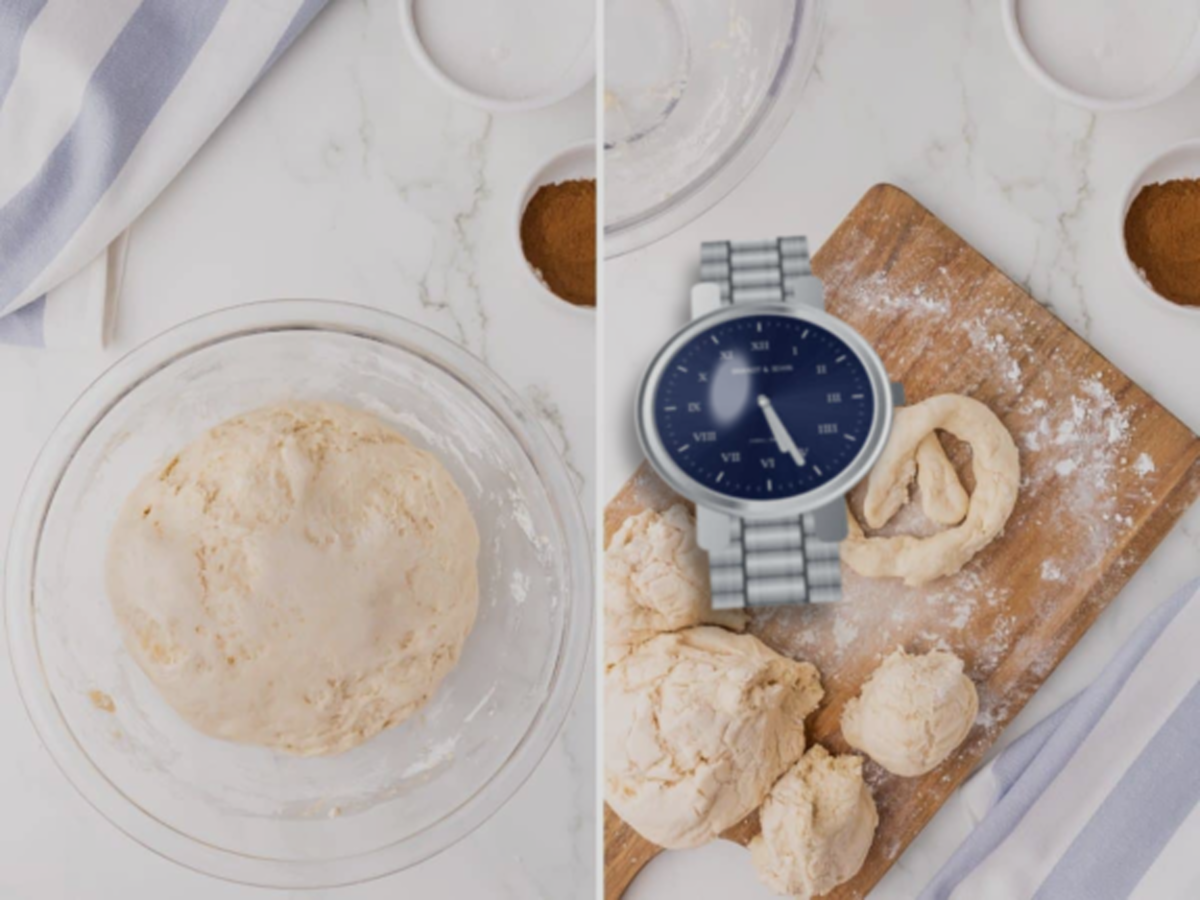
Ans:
h=5 m=26
